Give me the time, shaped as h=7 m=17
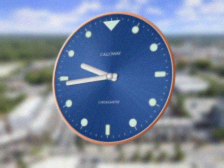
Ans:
h=9 m=44
